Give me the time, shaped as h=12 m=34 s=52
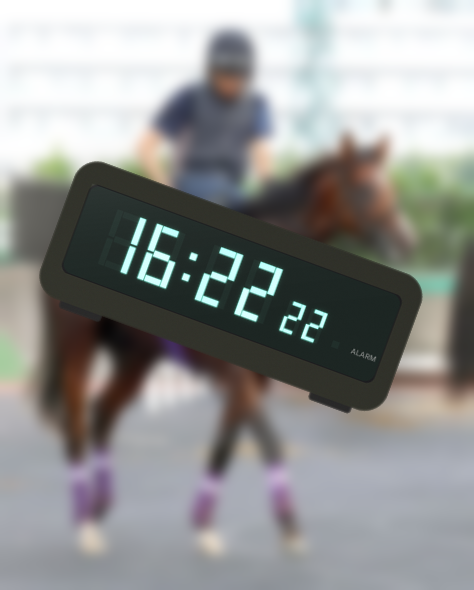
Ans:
h=16 m=22 s=22
